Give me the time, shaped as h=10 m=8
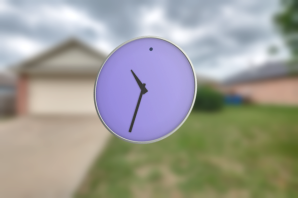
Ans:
h=10 m=31
